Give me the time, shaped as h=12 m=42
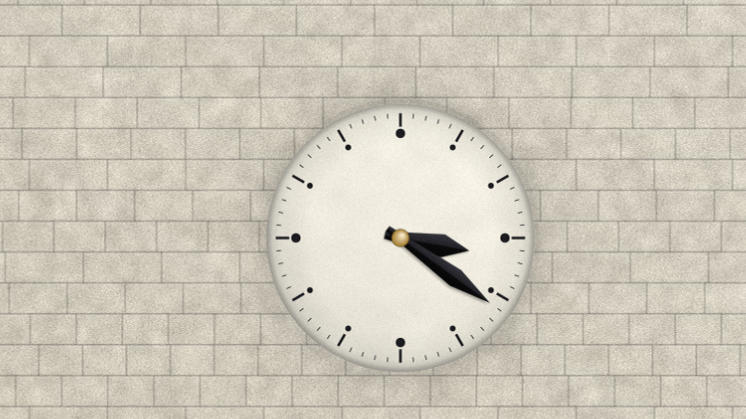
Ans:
h=3 m=21
